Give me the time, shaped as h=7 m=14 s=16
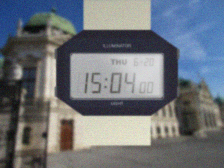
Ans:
h=15 m=4 s=0
